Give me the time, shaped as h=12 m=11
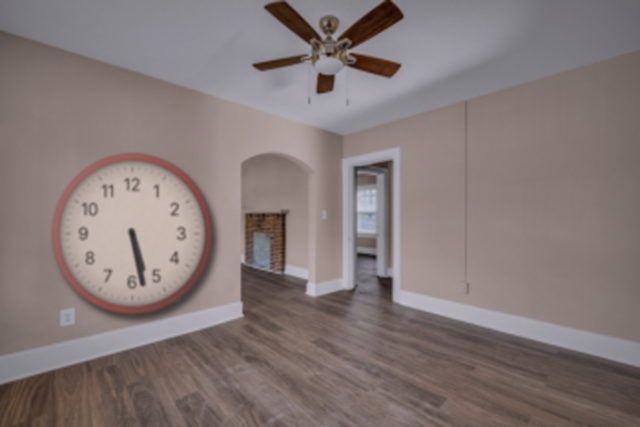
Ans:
h=5 m=28
